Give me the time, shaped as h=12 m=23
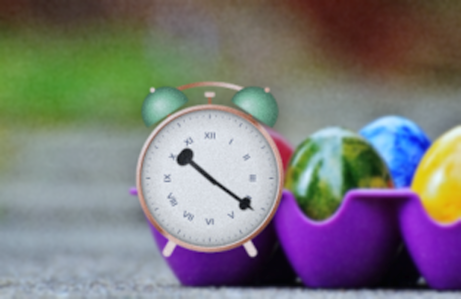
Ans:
h=10 m=21
